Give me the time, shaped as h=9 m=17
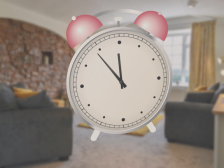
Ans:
h=11 m=54
